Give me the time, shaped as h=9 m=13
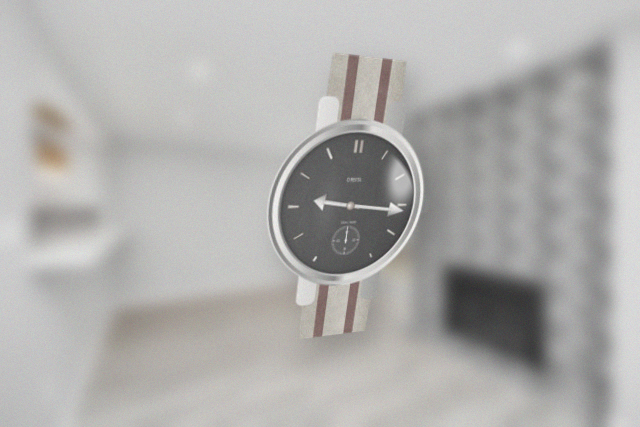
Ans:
h=9 m=16
